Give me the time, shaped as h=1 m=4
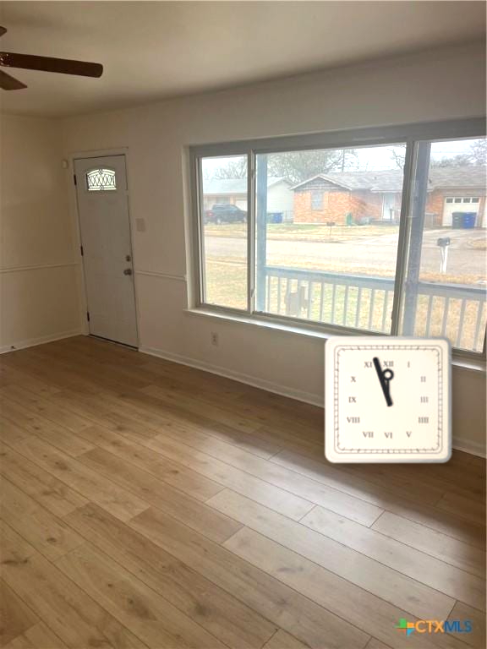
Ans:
h=11 m=57
